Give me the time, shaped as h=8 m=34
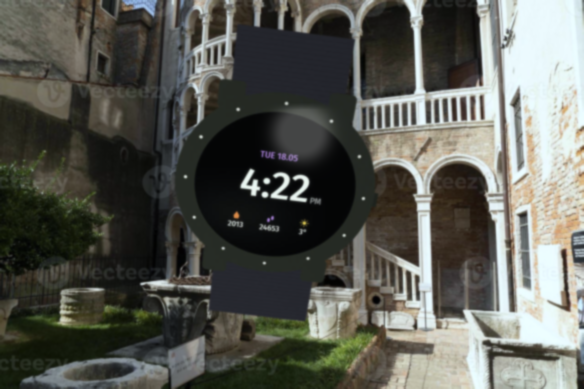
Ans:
h=4 m=22
